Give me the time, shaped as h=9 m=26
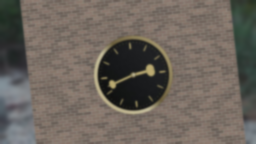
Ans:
h=2 m=42
